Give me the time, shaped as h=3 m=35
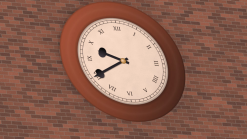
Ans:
h=9 m=40
